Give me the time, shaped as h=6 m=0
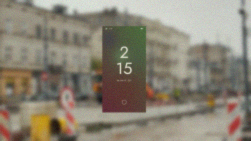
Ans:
h=2 m=15
